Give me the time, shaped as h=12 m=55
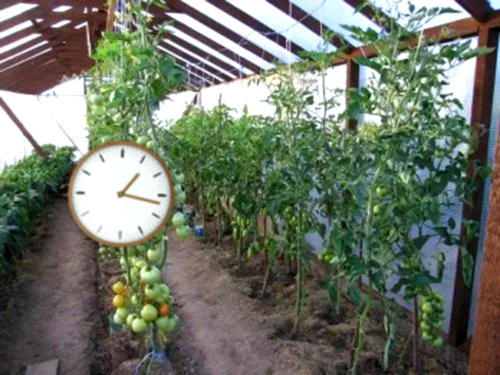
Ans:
h=1 m=17
